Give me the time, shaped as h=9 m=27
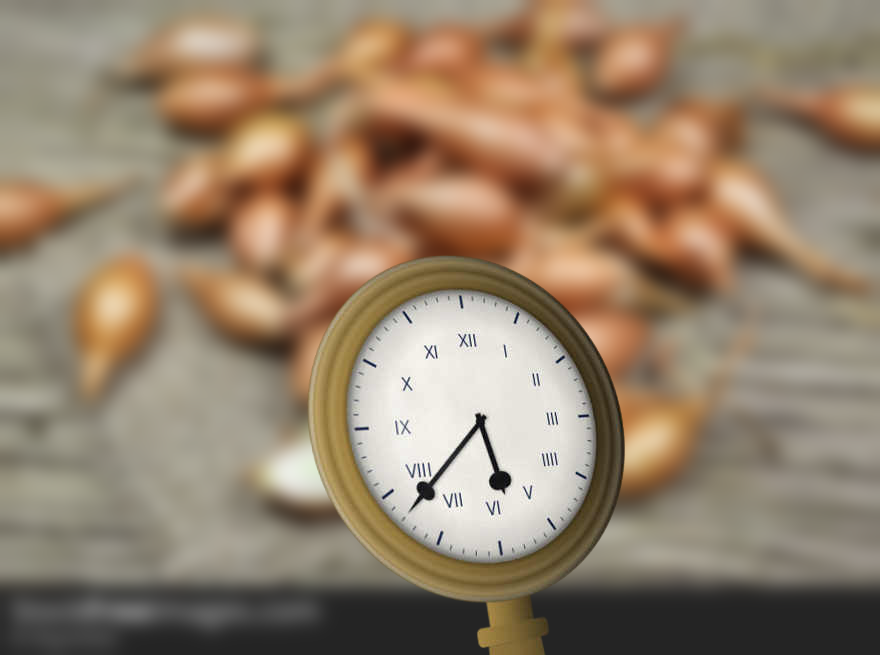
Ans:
h=5 m=38
